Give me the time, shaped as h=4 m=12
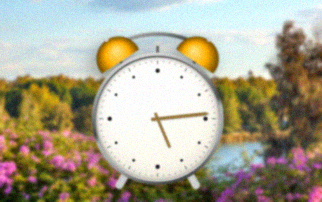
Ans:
h=5 m=14
